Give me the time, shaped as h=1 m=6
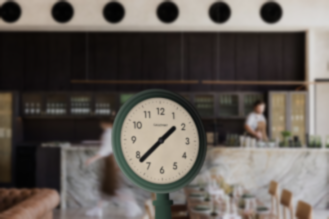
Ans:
h=1 m=38
